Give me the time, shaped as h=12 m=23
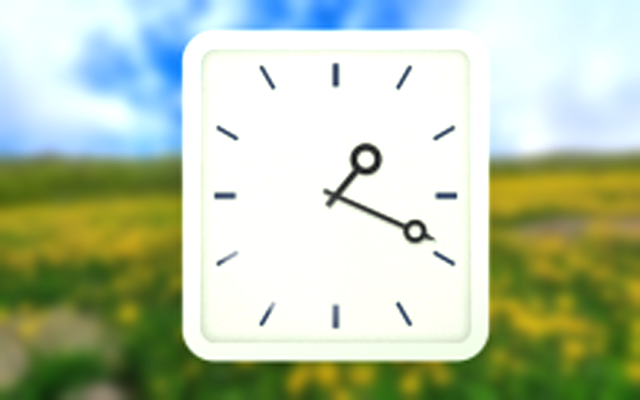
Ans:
h=1 m=19
